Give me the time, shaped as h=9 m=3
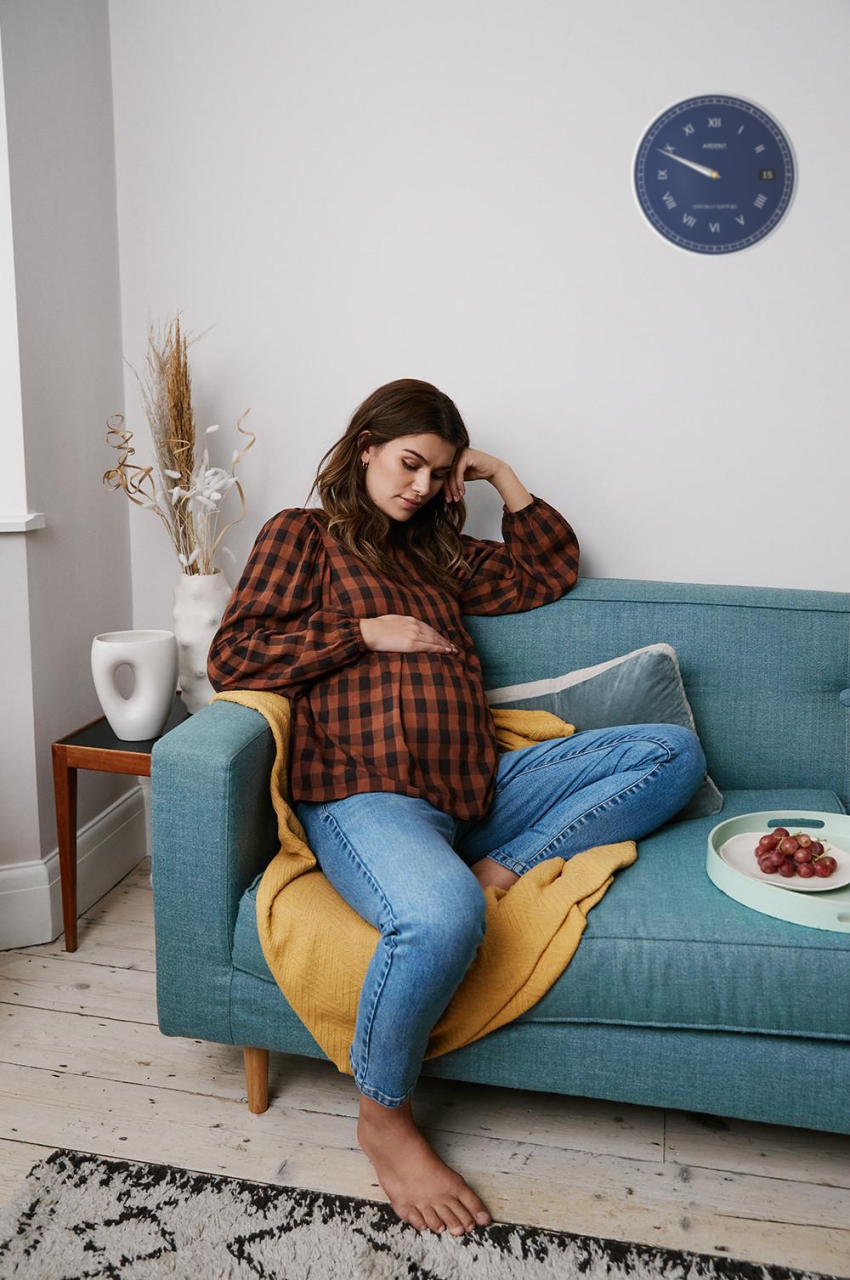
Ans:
h=9 m=49
